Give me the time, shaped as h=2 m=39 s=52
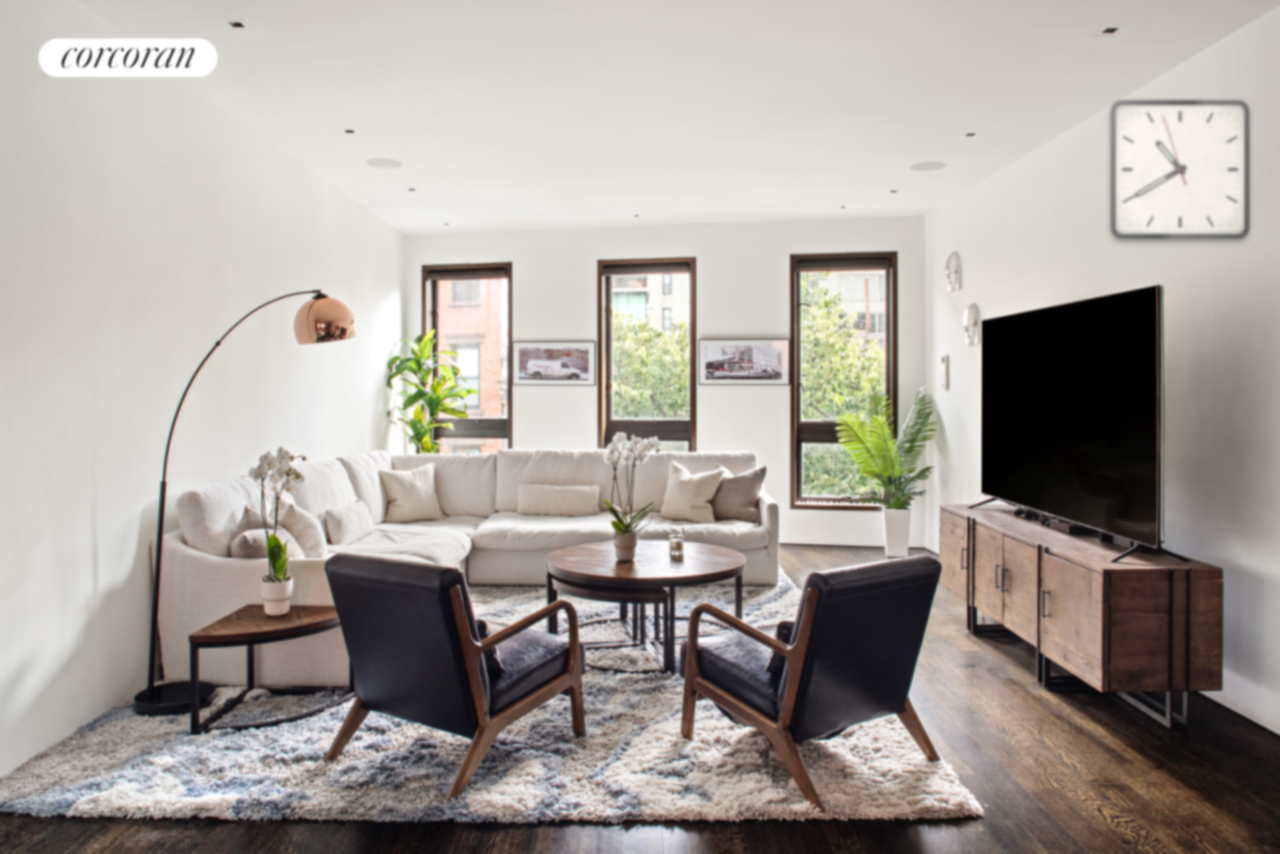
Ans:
h=10 m=39 s=57
